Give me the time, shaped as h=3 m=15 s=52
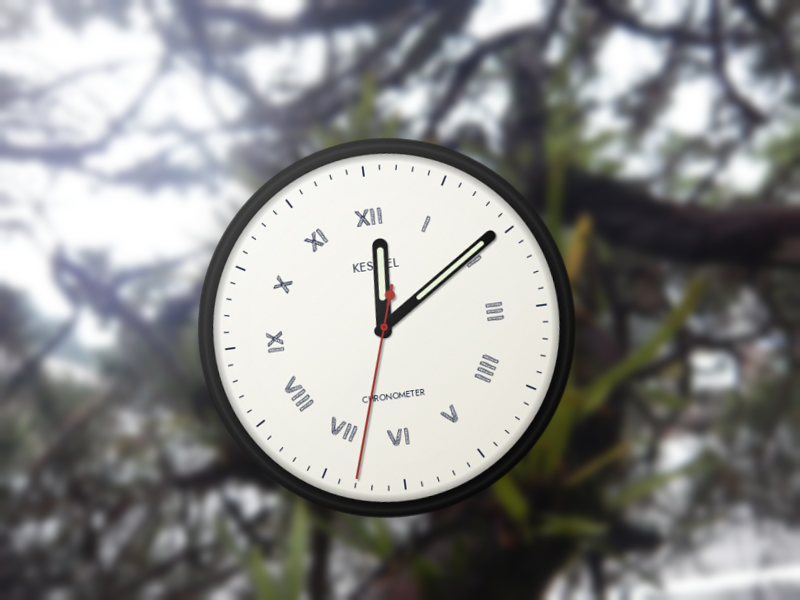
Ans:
h=12 m=9 s=33
